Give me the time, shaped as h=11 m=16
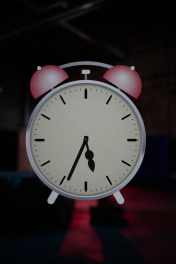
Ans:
h=5 m=34
